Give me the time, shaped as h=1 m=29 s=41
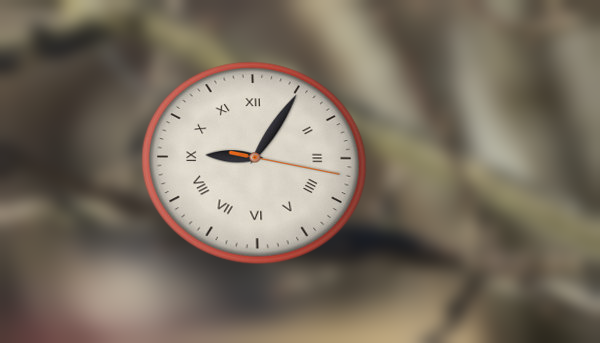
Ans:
h=9 m=5 s=17
